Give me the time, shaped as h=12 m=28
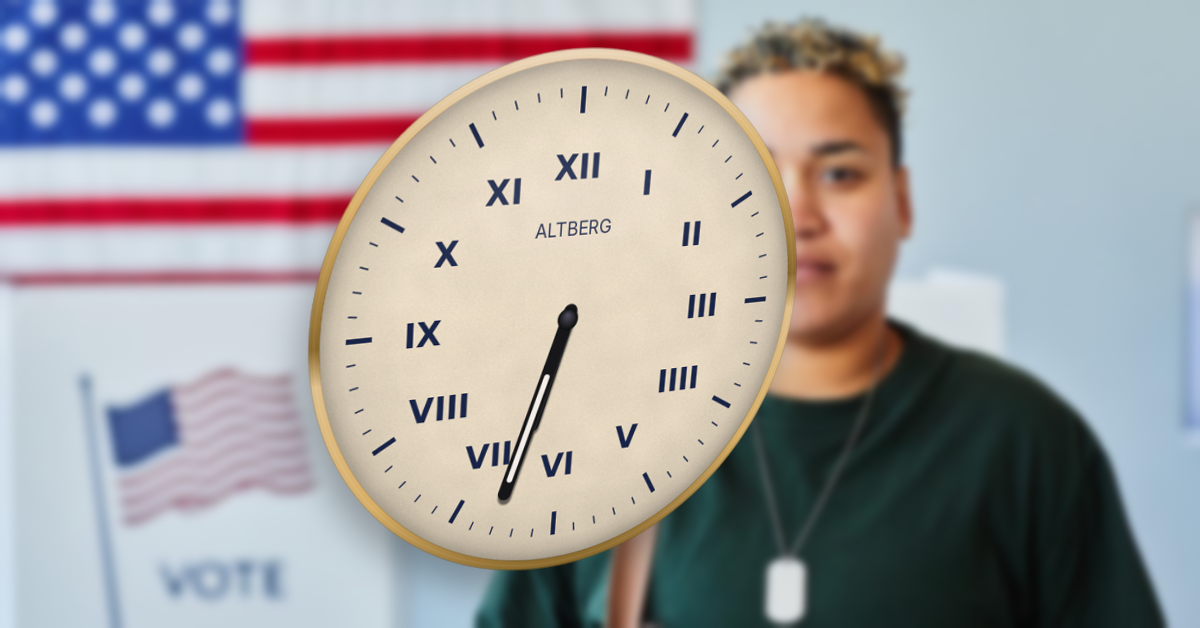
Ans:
h=6 m=33
